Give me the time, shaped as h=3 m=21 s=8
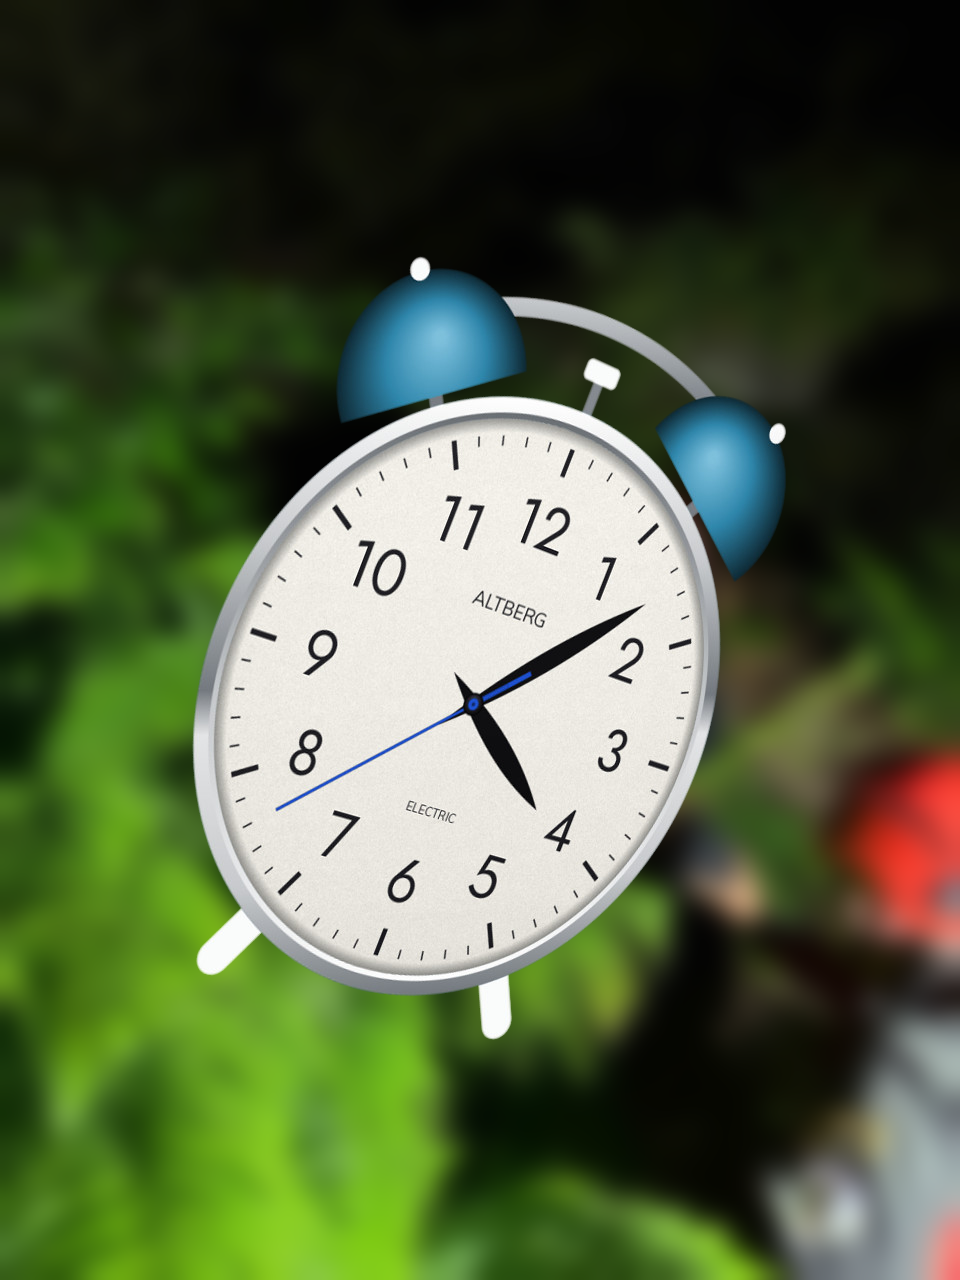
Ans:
h=4 m=7 s=38
